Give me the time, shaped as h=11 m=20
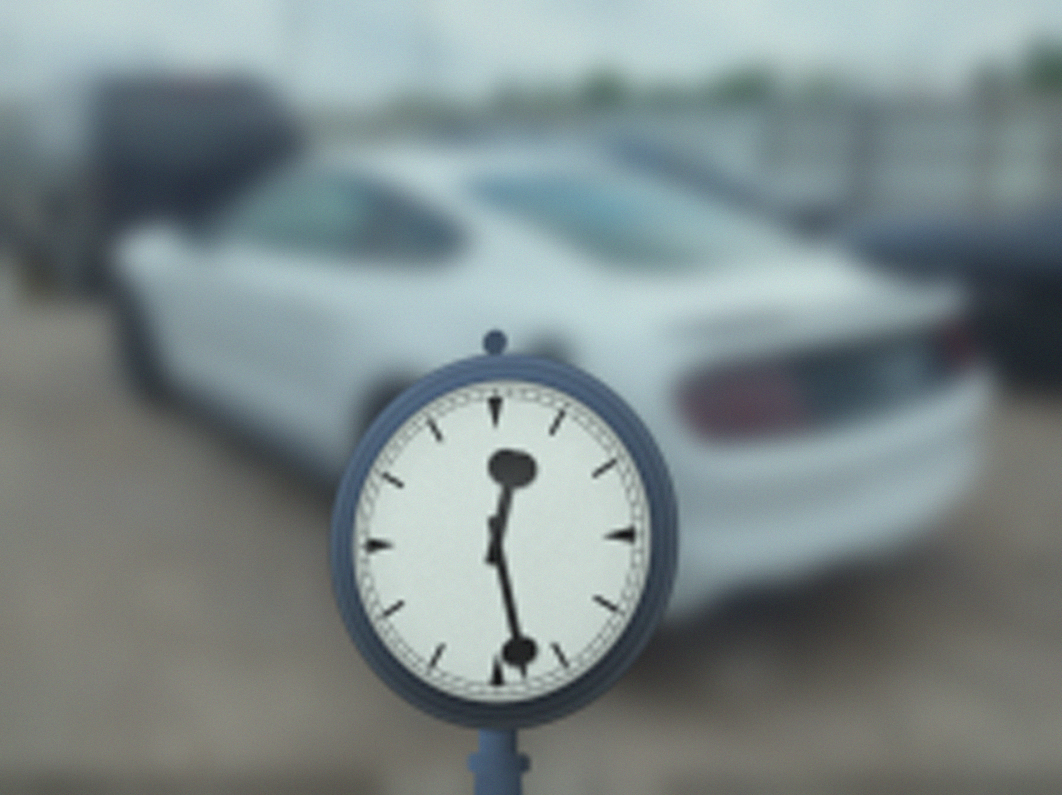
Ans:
h=12 m=28
